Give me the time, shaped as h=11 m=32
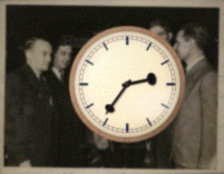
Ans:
h=2 m=36
